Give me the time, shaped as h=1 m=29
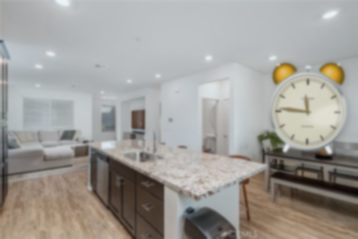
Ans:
h=11 m=46
